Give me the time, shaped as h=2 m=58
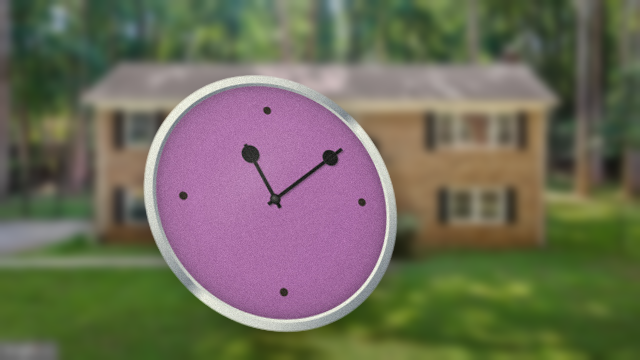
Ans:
h=11 m=9
